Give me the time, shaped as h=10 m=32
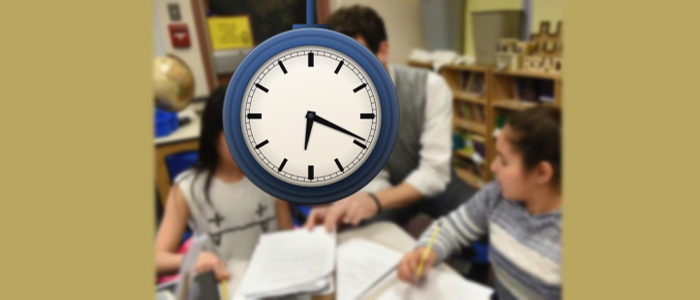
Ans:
h=6 m=19
